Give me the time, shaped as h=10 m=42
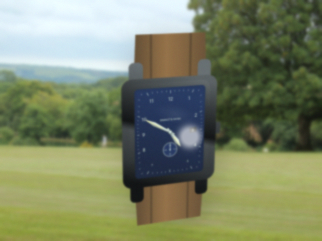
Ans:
h=4 m=50
